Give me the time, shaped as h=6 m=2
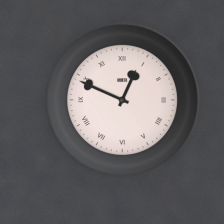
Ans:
h=12 m=49
